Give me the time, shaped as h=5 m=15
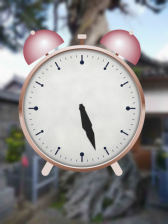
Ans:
h=5 m=27
